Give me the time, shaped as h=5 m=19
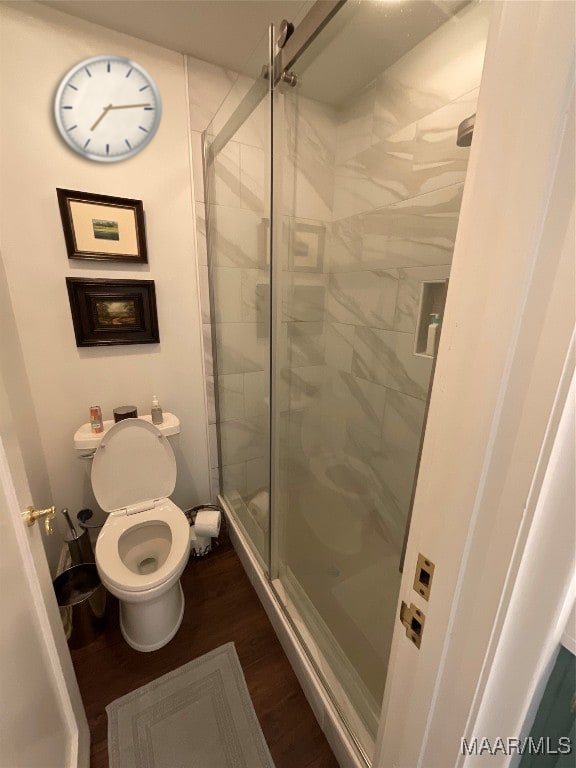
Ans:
h=7 m=14
